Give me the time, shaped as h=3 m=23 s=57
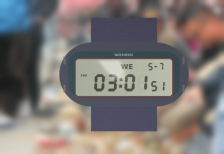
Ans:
h=3 m=1 s=51
